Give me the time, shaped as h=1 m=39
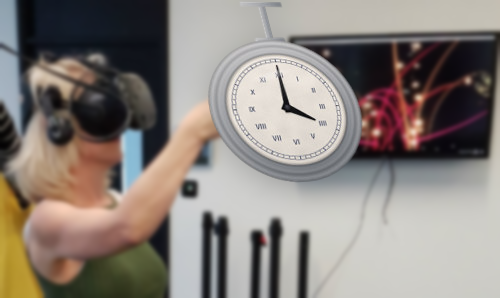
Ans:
h=4 m=0
